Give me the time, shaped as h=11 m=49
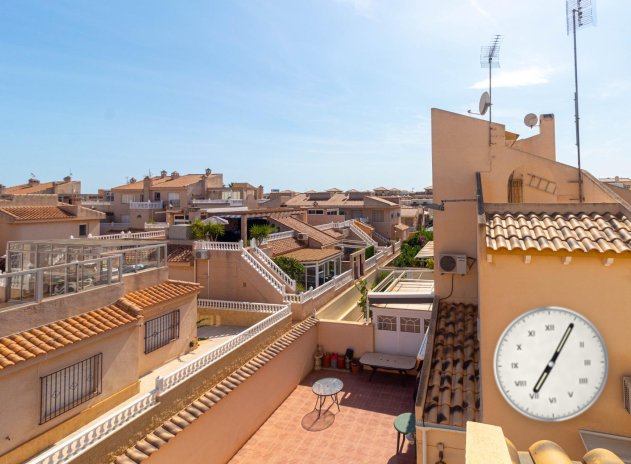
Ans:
h=7 m=5
